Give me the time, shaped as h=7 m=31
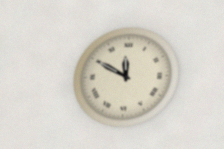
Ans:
h=11 m=50
